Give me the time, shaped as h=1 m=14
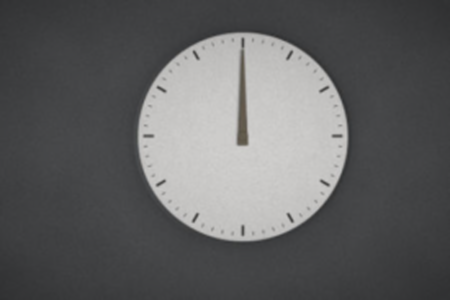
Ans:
h=12 m=0
